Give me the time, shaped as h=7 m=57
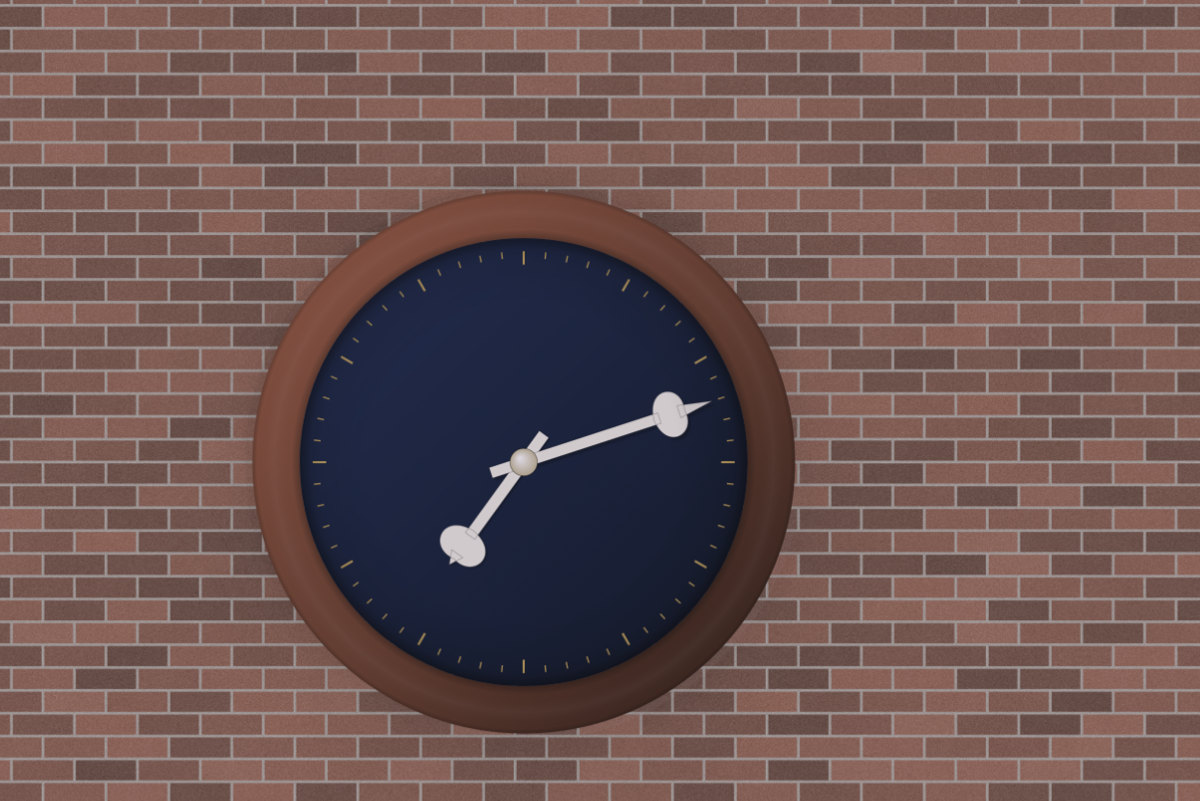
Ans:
h=7 m=12
